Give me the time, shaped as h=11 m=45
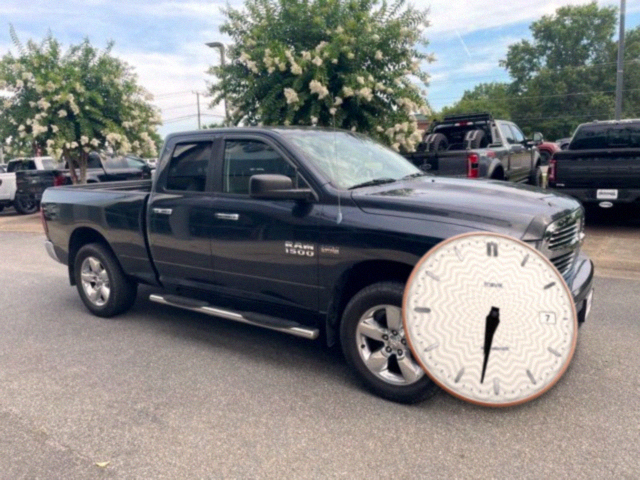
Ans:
h=6 m=32
